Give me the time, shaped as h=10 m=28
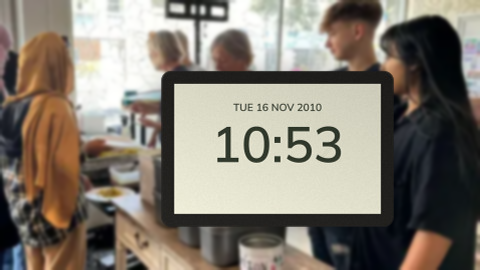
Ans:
h=10 m=53
